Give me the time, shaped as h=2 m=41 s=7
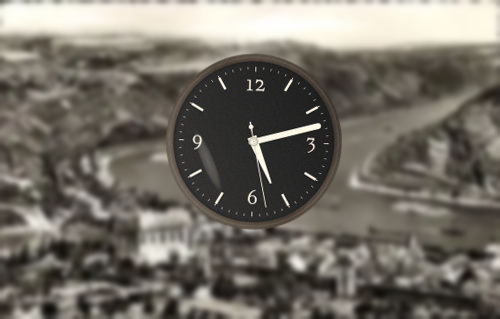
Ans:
h=5 m=12 s=28
